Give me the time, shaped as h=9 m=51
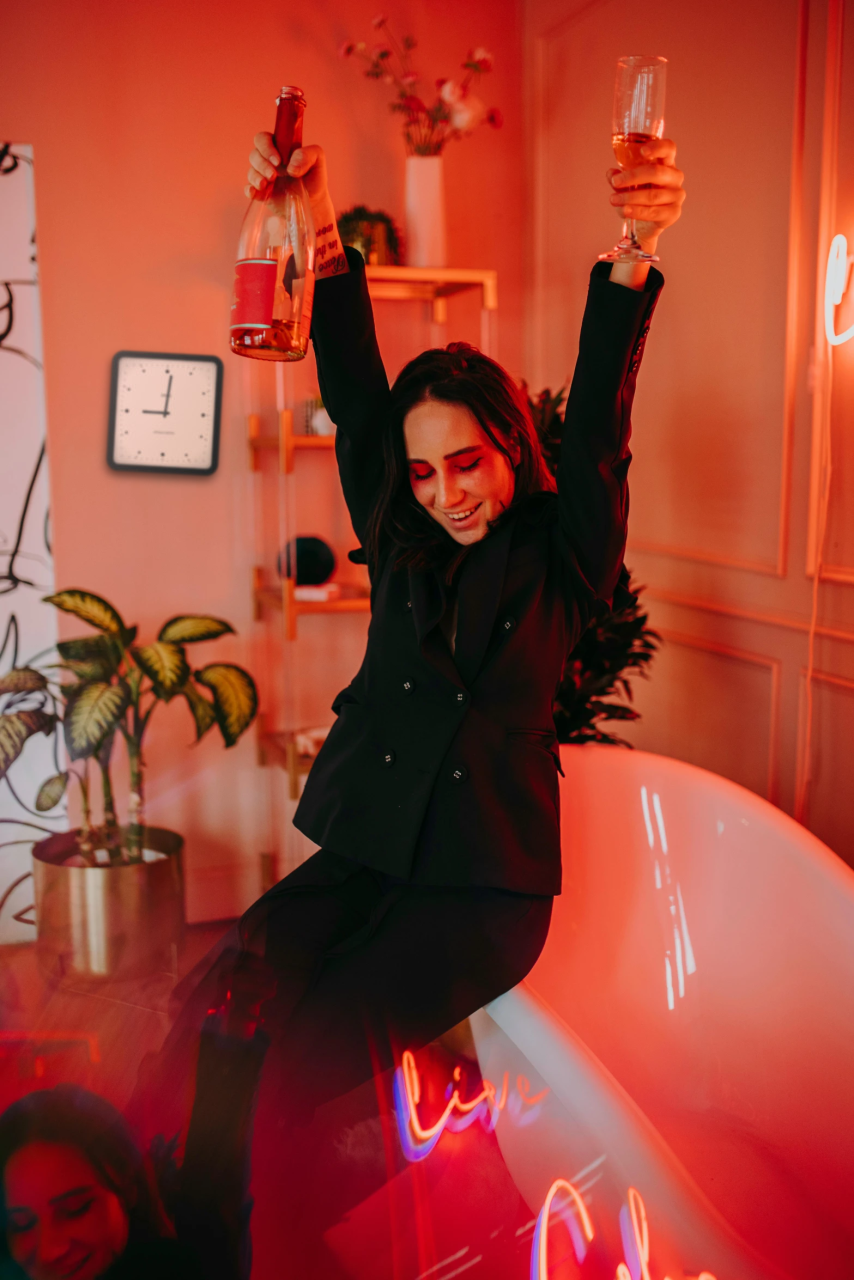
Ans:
h=9 m=1
